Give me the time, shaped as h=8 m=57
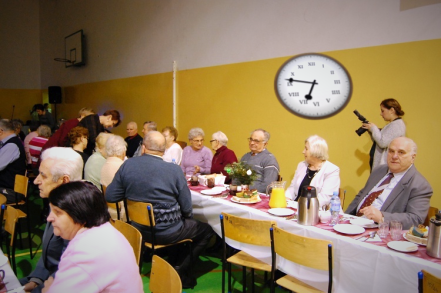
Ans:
h=6 m=47
